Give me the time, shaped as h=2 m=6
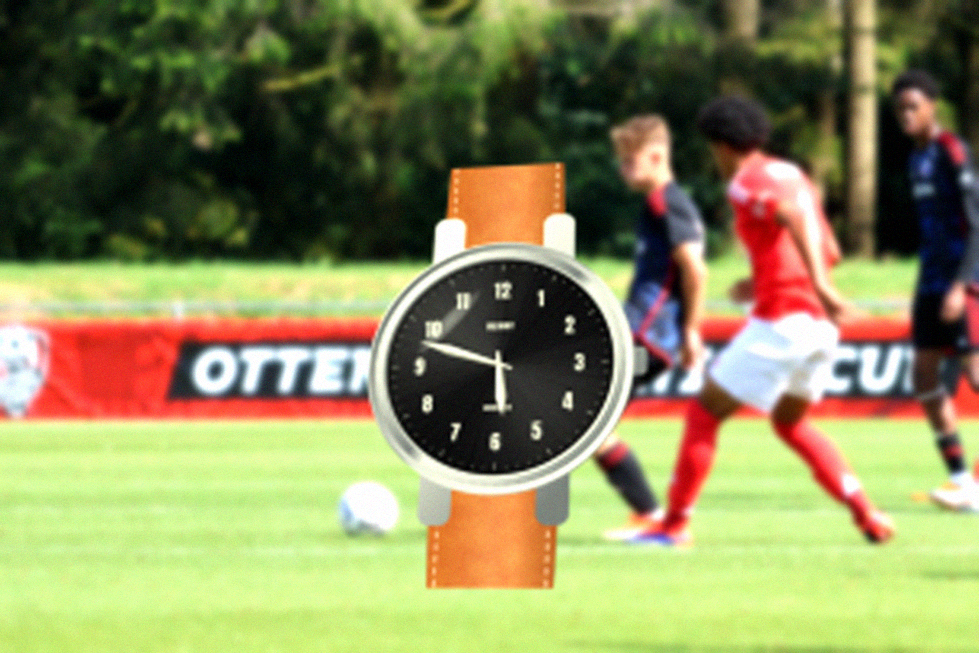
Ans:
h=5 m=48
